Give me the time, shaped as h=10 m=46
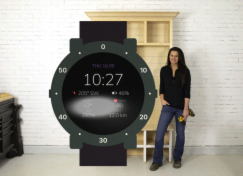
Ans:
h=10 m=27
